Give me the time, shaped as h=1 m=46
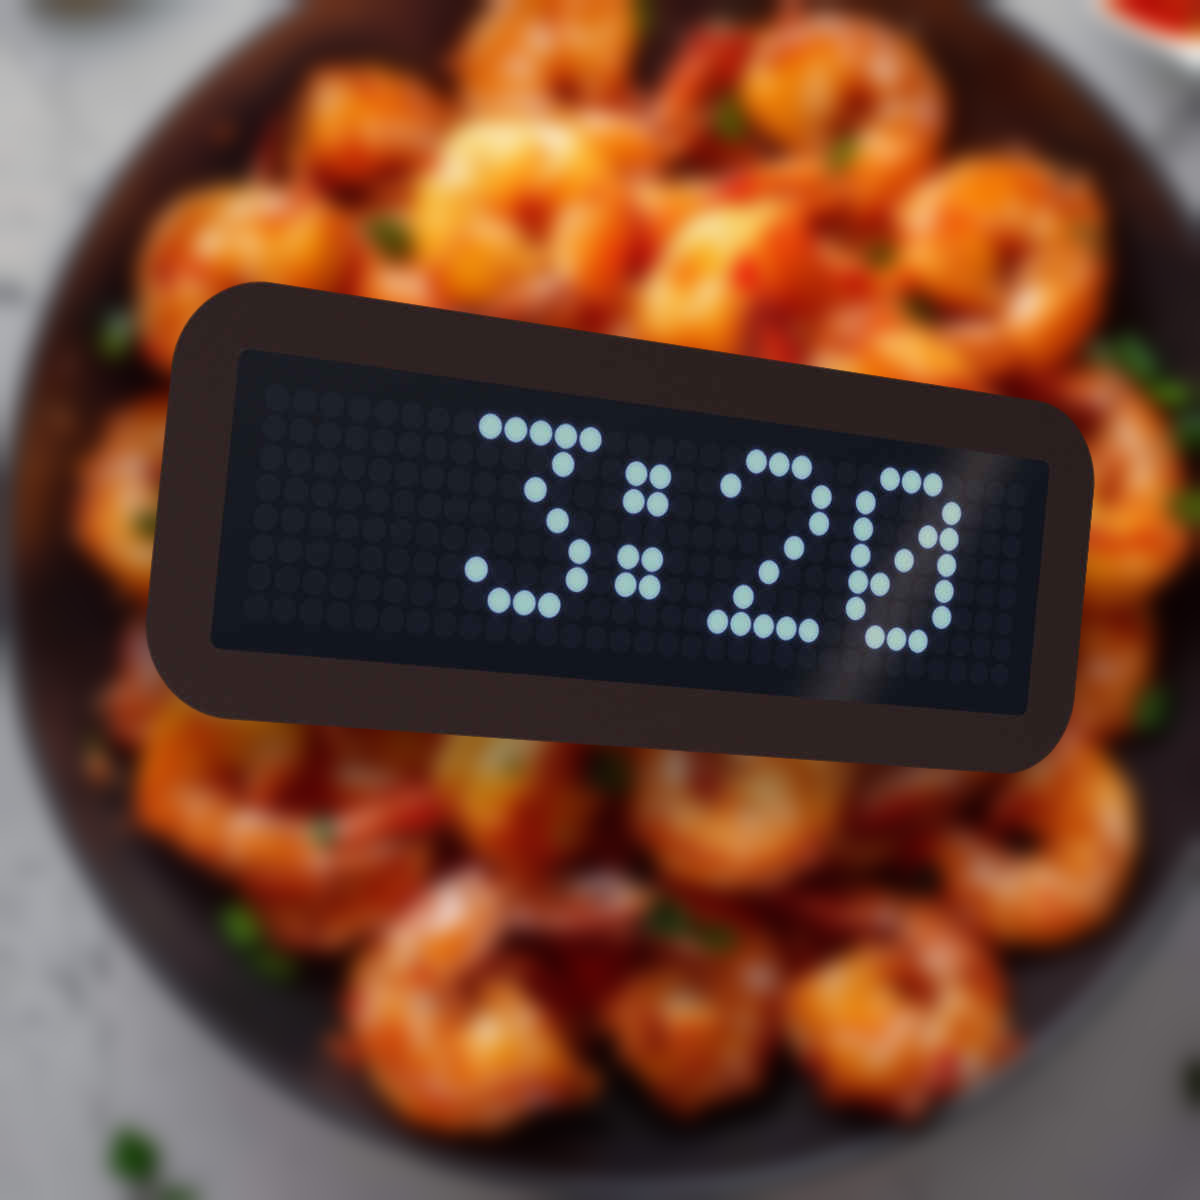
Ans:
h=3 m=20
